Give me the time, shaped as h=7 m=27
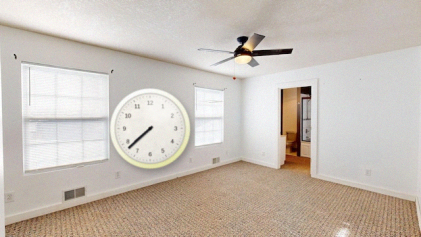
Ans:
h=7 m=38
